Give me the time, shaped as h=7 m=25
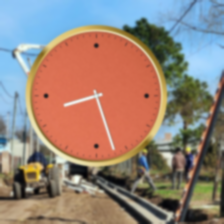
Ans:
h=8 m=27
